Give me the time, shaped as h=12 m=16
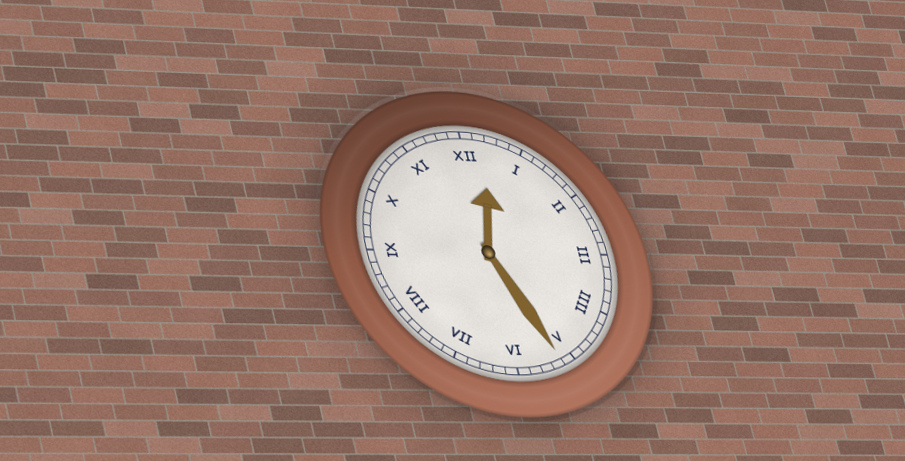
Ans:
h=12 m=26
